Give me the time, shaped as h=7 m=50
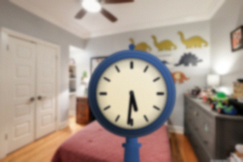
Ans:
h=5 m=31
